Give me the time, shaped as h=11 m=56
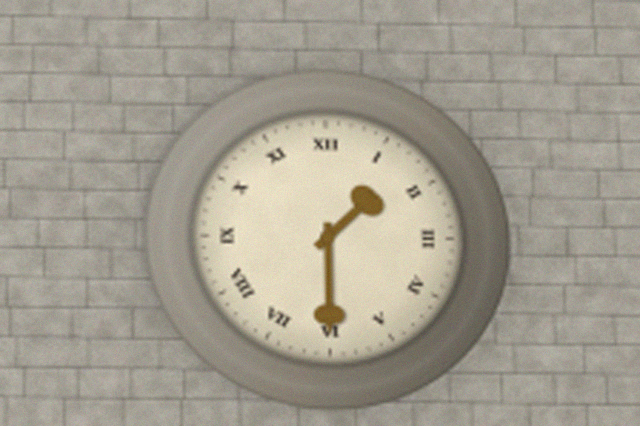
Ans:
h=1 m=30
